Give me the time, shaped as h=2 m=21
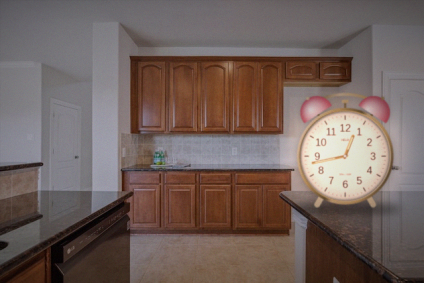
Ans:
h=12 m=43
